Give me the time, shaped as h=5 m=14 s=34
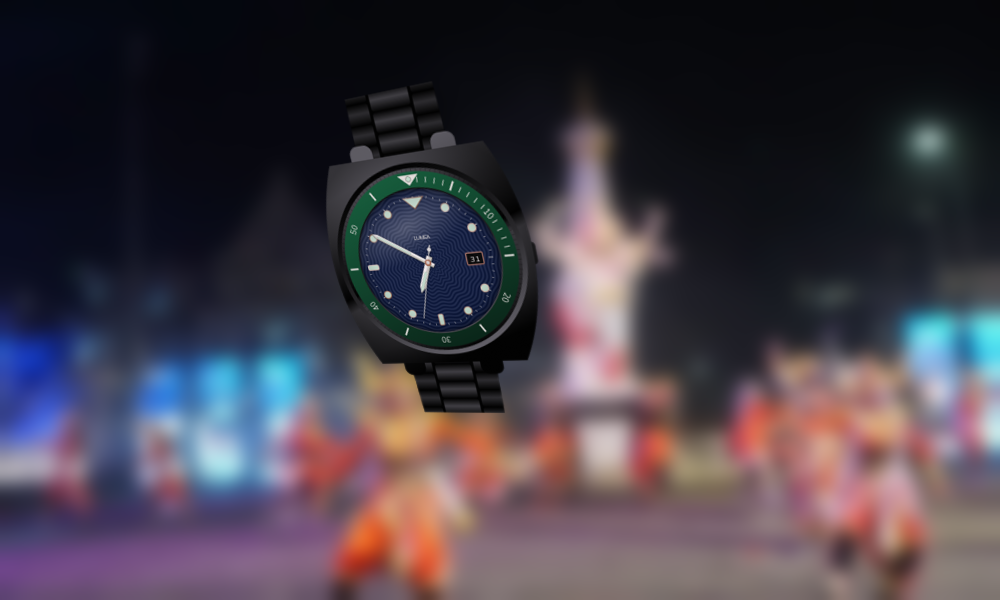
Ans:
h=6 m=50 s=33
